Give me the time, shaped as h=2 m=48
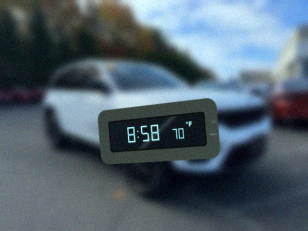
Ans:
h=8 m=58
